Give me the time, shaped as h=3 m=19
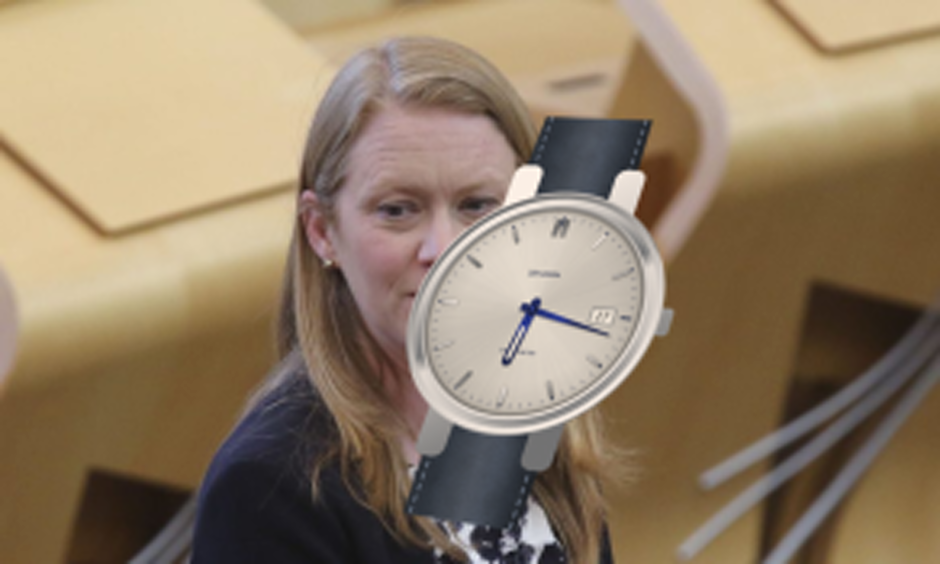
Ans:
h=6 m=17
